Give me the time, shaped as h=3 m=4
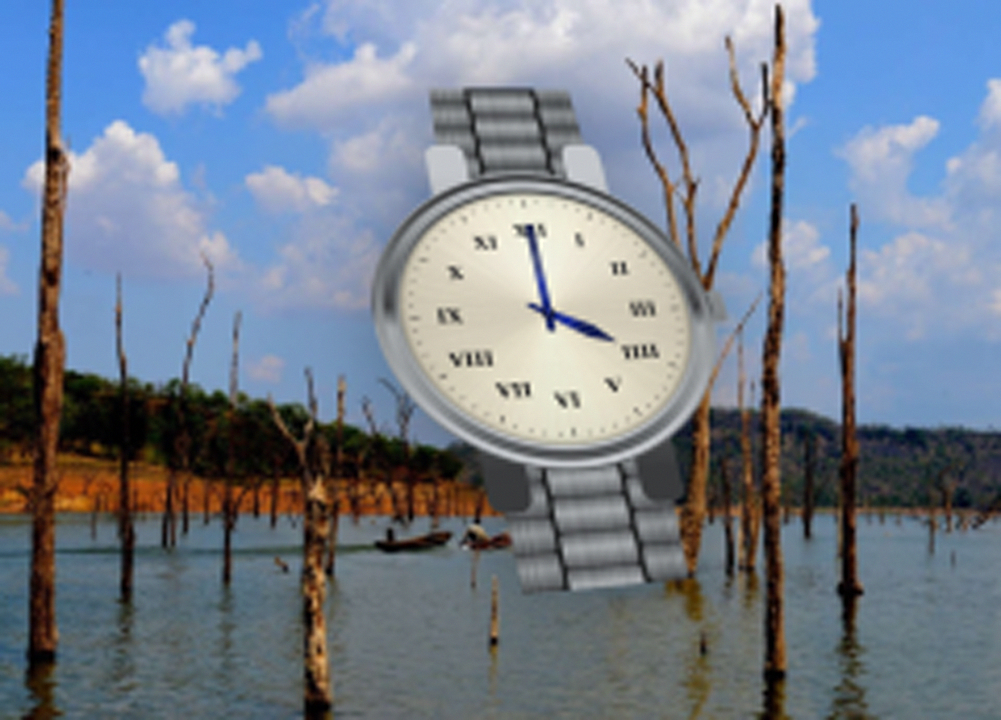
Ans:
h=4 m=0
